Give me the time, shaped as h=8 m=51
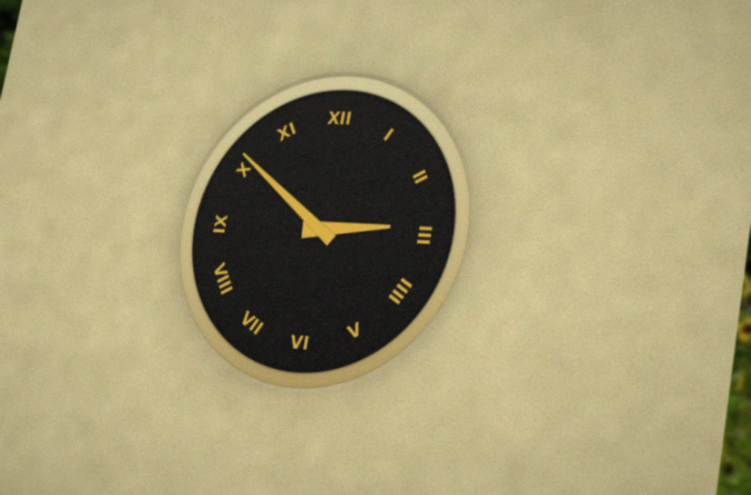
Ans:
h=2 m=51
